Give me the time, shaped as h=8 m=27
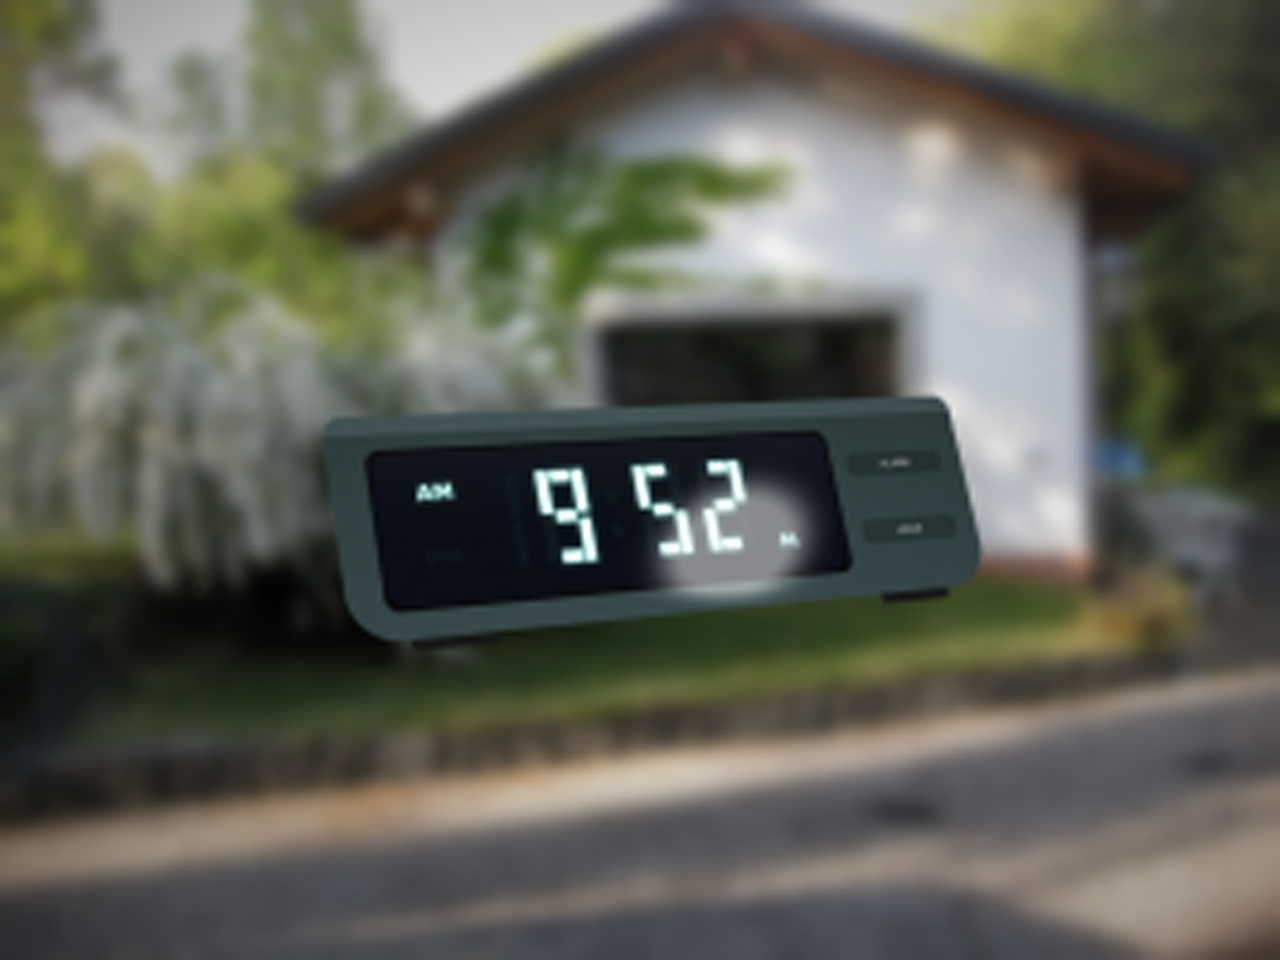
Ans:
h=9 m=52
